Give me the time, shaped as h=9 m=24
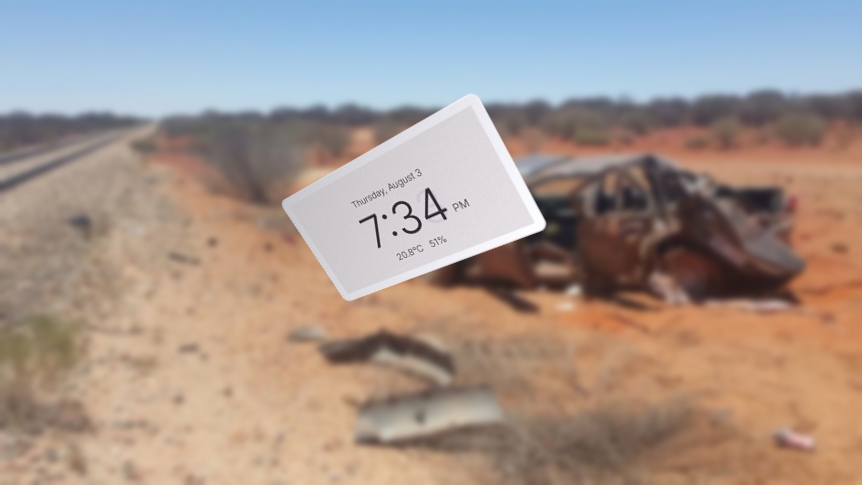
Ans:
h=7 m=34
